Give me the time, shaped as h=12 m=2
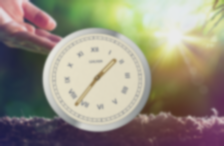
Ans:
h=1 m=37
